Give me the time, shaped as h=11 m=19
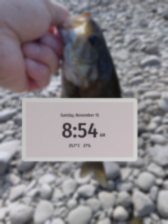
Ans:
h=8 m=54
